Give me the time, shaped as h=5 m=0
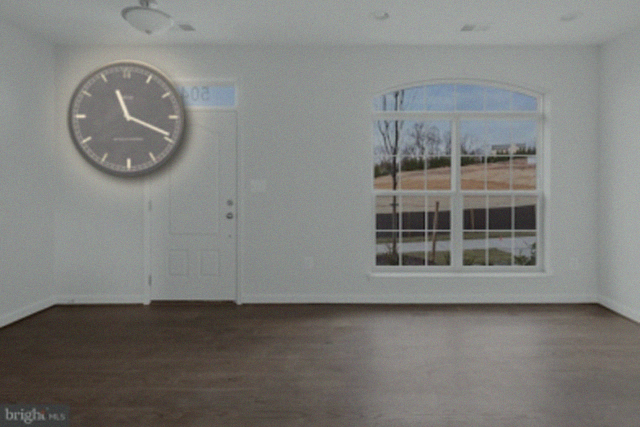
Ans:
h=11 m=19
